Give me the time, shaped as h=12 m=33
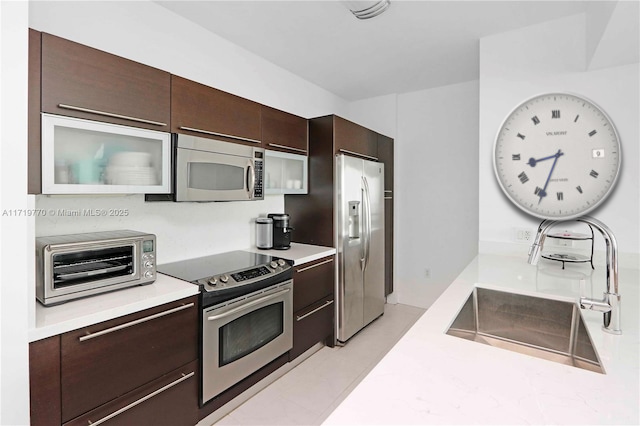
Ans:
h=8 m=34
